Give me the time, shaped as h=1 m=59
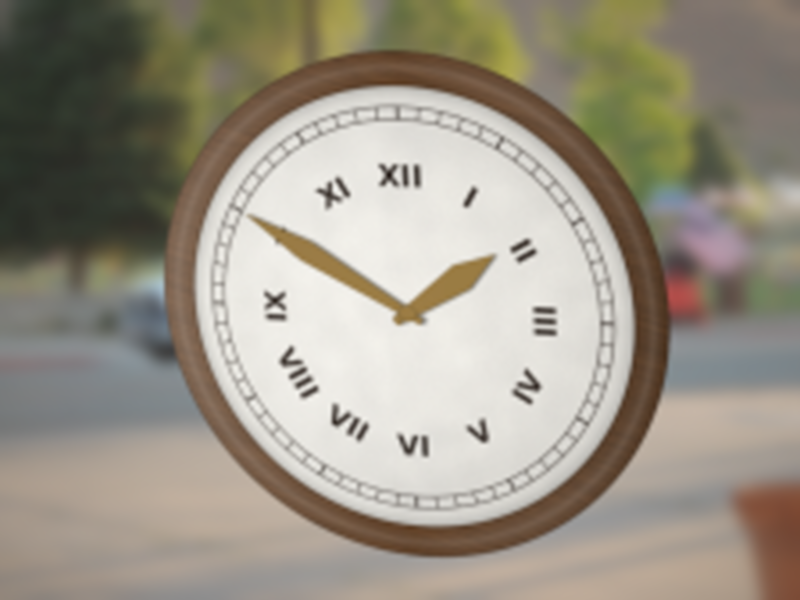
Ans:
h=1 m=50
